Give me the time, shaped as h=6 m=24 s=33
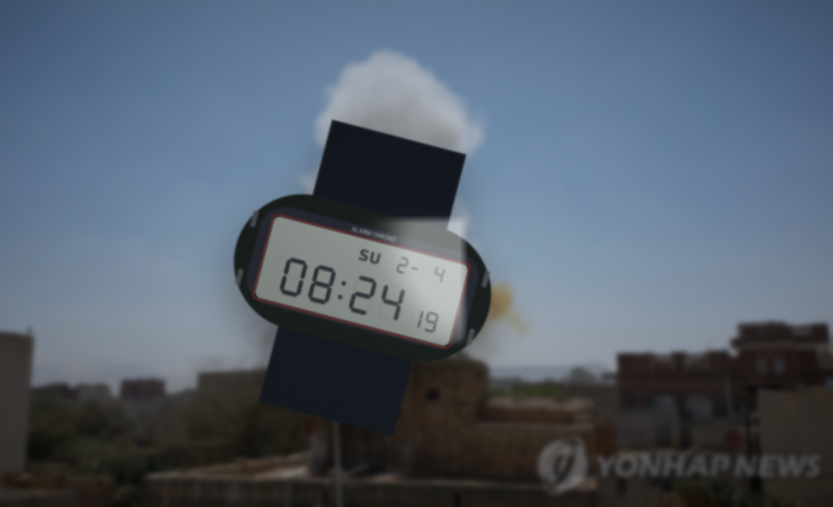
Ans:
h=8 m=24 s=19
